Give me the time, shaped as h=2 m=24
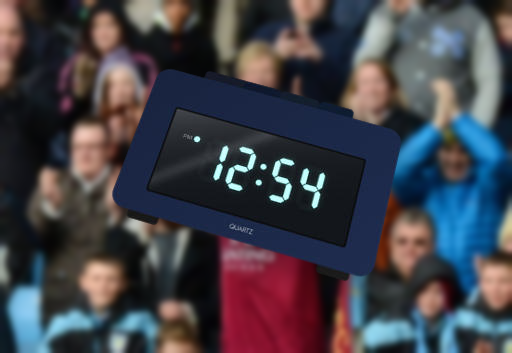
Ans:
h=12 m=54
